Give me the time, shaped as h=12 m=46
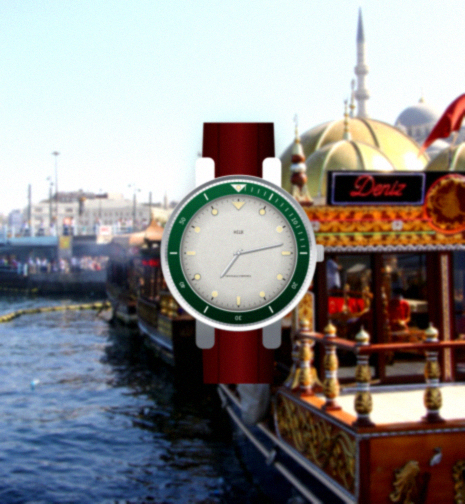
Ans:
h=7 m=13
